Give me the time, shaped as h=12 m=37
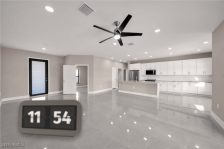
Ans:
h=11 m=54
